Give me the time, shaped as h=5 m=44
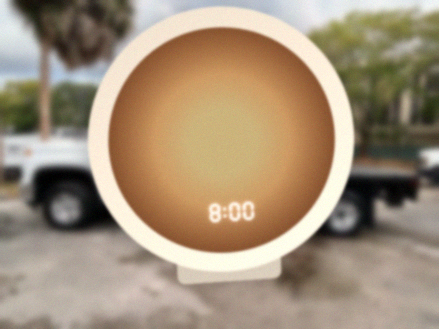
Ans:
h=8 m=0
